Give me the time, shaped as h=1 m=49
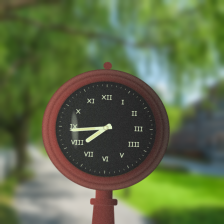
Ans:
h=7 m=44
